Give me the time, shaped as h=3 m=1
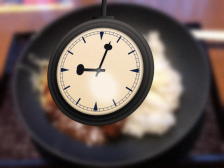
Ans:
h=9 m=3
